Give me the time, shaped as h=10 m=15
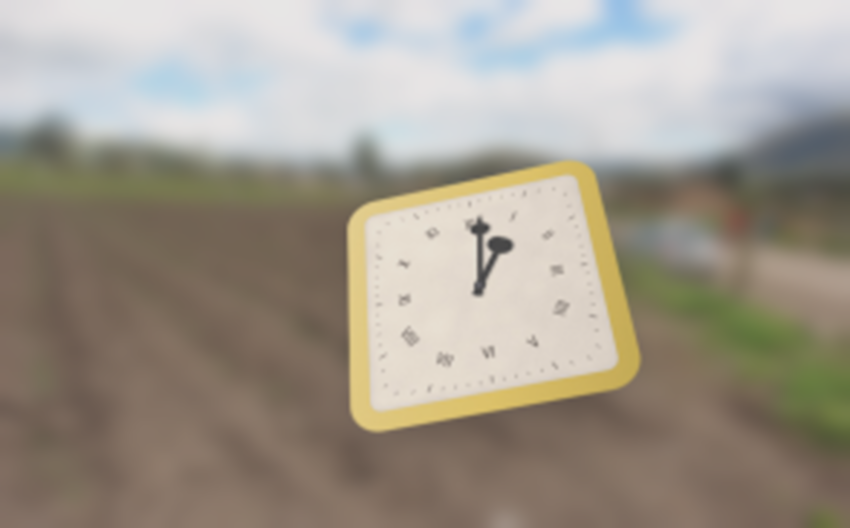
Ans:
h=1 m=1
